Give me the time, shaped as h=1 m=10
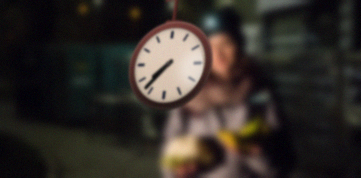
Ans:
h=7 m=37
